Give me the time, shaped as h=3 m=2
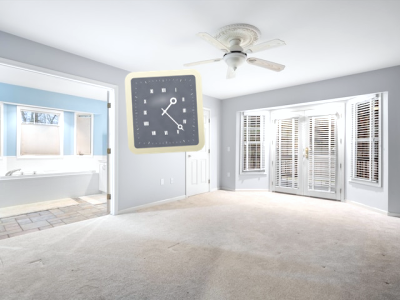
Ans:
h=1 m=23
